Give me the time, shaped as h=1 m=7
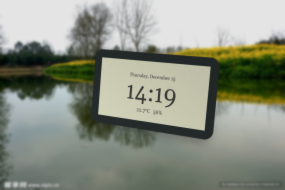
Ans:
h=14 m=19
